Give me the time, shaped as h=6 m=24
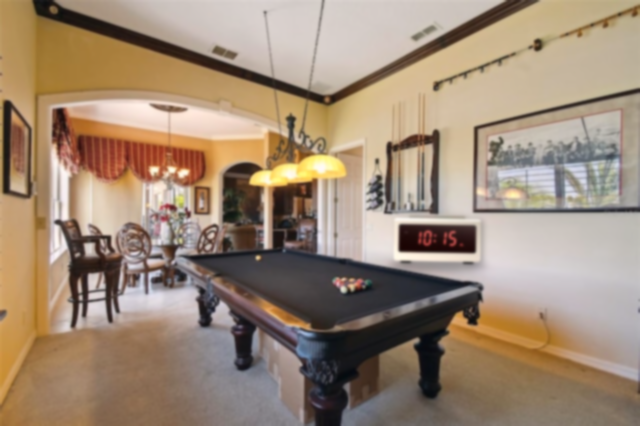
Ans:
h=10 m=15
